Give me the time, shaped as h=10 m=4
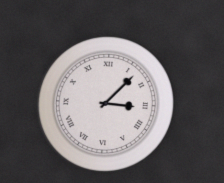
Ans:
h=3 m=7
